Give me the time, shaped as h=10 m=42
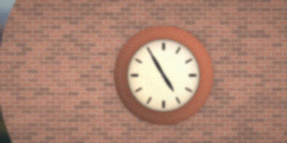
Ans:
h=4 m=55
